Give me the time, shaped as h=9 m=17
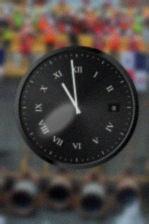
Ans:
h=10 m=59
